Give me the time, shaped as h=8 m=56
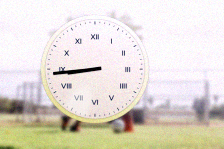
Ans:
h=8 m=44
